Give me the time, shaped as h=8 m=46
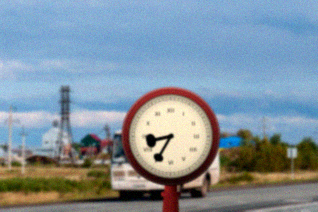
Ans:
h=8 m=35
